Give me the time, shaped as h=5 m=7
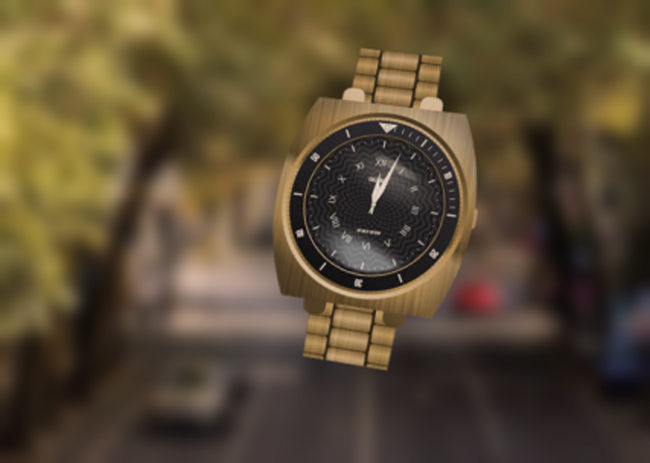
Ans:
h=12 m=3
